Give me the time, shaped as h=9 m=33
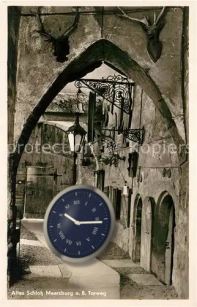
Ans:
h=10 m=16
